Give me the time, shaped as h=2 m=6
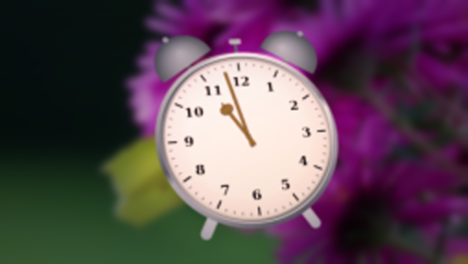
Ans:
h=10 m=58
